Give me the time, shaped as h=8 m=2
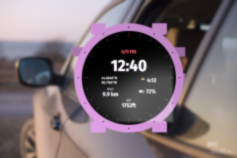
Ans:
h=12 m=40
